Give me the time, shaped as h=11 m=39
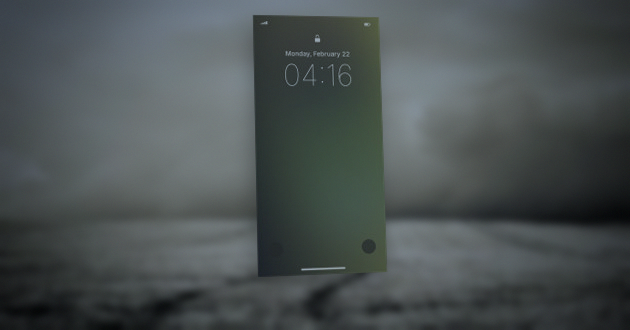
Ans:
h=4 m=16
